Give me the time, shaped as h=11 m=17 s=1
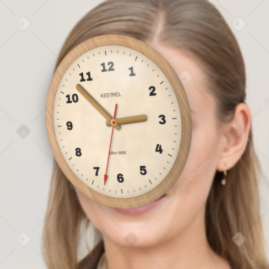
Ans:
h=2 m=52 s=33
